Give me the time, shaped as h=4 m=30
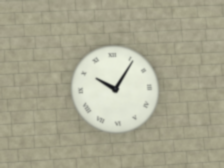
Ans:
h=10 m=6
